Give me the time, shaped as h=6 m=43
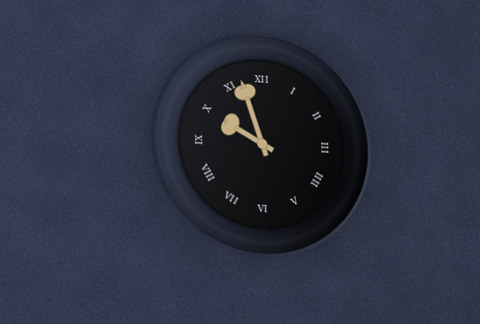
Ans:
h=9 m=57
